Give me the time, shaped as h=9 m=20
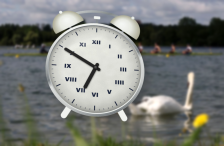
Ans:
h=6 m=50
